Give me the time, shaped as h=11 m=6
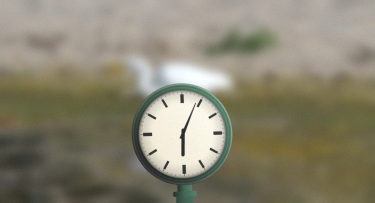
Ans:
h=6 m=4
